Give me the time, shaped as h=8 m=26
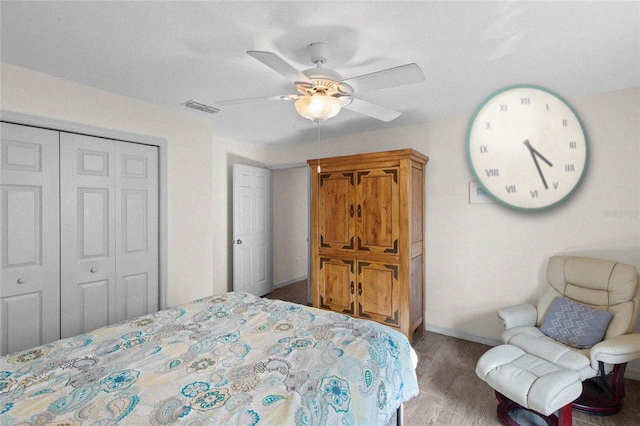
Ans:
h=4 m=27
